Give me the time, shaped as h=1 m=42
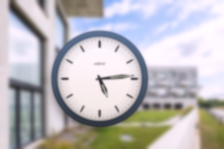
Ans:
h=5 m=14
